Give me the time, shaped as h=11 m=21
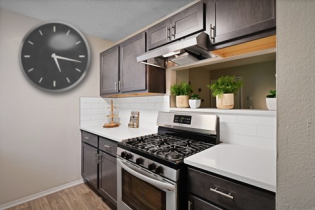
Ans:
h=5 m=17
